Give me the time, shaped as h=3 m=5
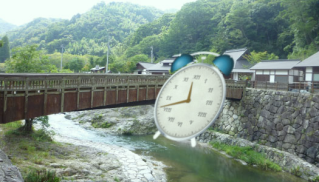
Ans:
h=11 m=42
